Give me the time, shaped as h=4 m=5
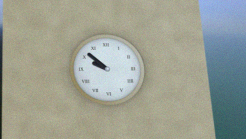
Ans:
h=9 m=52
